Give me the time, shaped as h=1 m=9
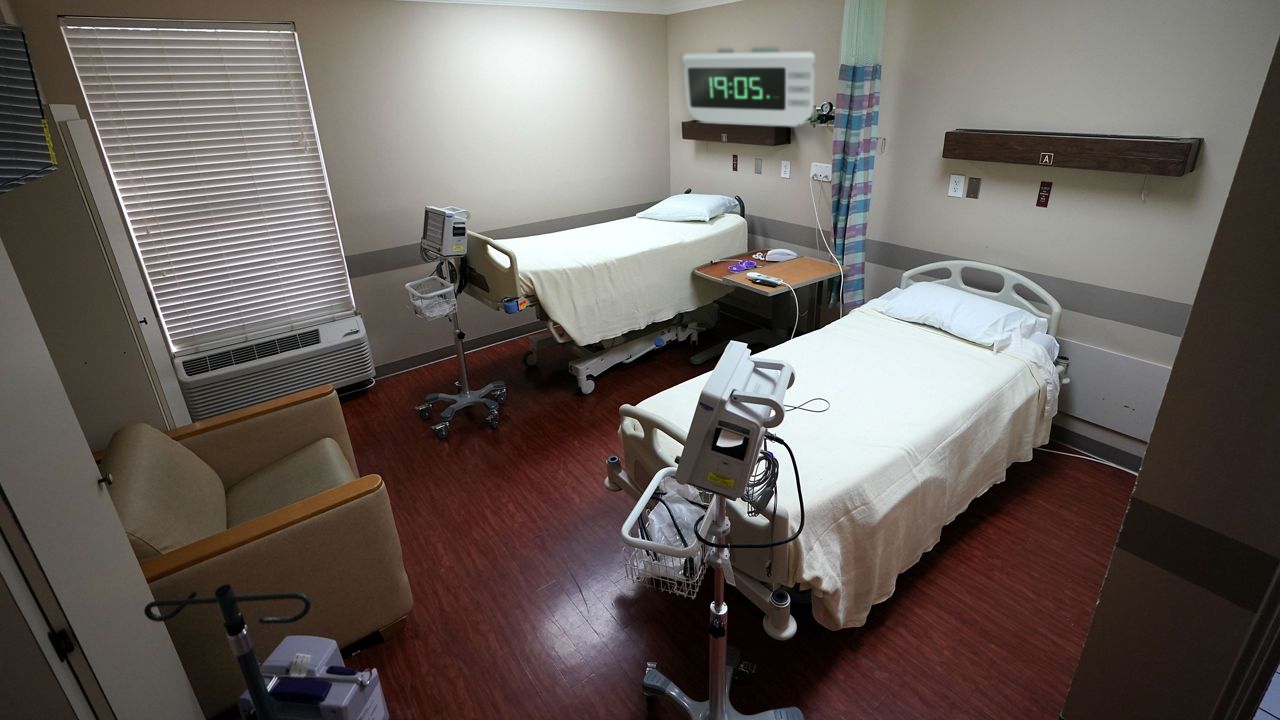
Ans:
h=19 m=5
